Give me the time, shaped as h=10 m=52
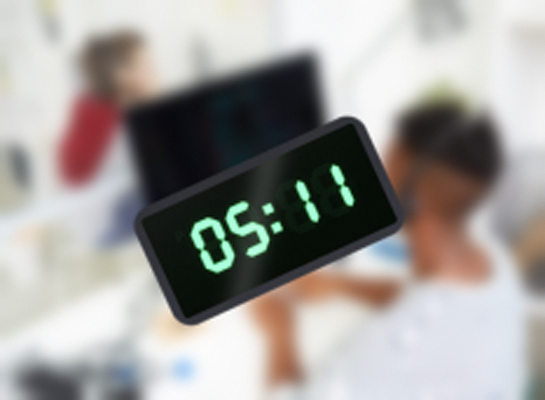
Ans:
h=5 m=11
